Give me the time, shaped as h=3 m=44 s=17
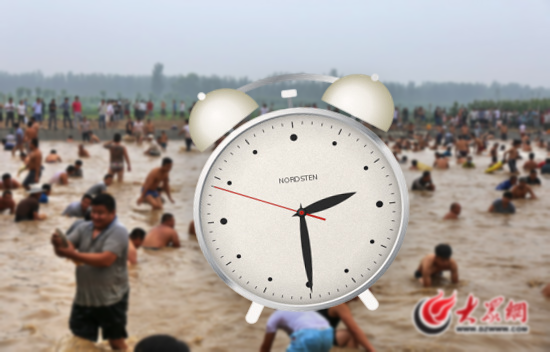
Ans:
h=2 m=29 s=49
